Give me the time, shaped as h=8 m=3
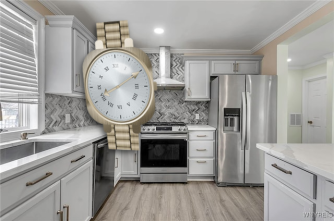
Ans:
h=8 m=10
